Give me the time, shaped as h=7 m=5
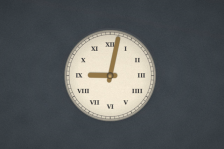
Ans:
h=9 m=2
